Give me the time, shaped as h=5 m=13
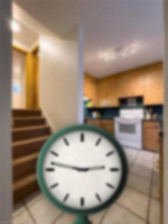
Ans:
h=2 m=47
